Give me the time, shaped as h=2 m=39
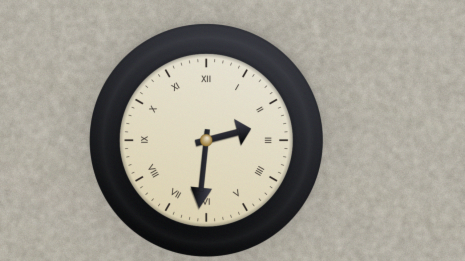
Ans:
h=2 m=31
